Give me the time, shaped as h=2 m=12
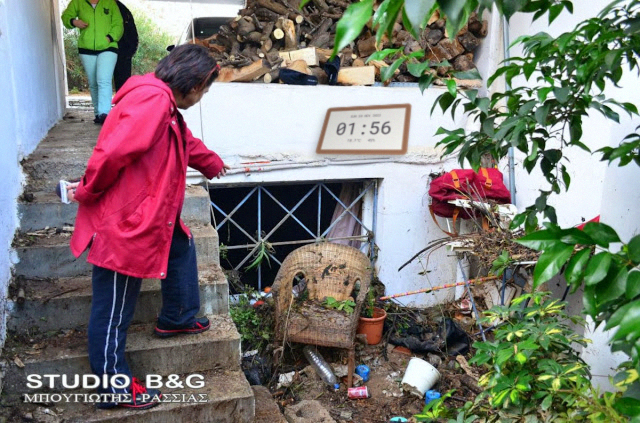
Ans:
h=1 m=56
